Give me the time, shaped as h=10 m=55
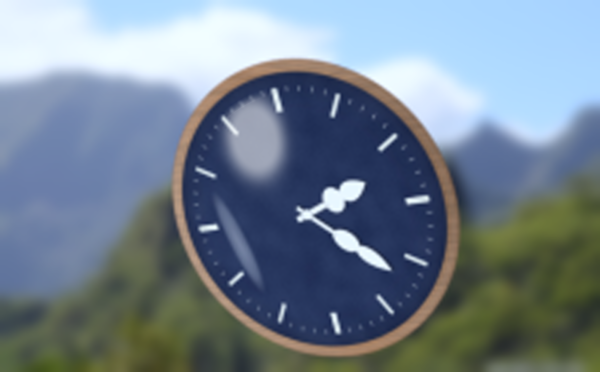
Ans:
h=2 m=22
